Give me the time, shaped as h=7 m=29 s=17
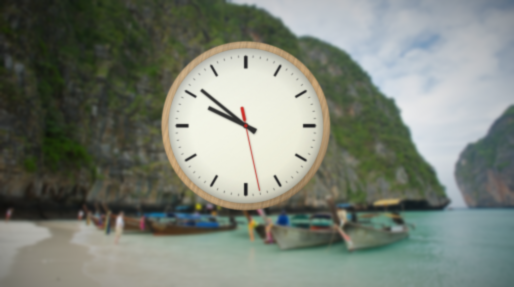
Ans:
h=9 m=51 s=28
